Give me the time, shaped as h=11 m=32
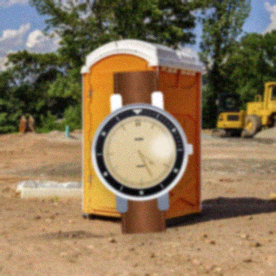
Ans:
h=4 m=26
